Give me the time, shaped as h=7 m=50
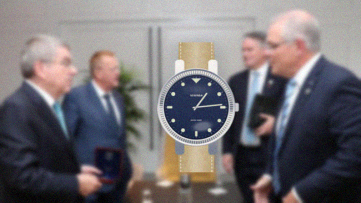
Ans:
h=1 m=14
